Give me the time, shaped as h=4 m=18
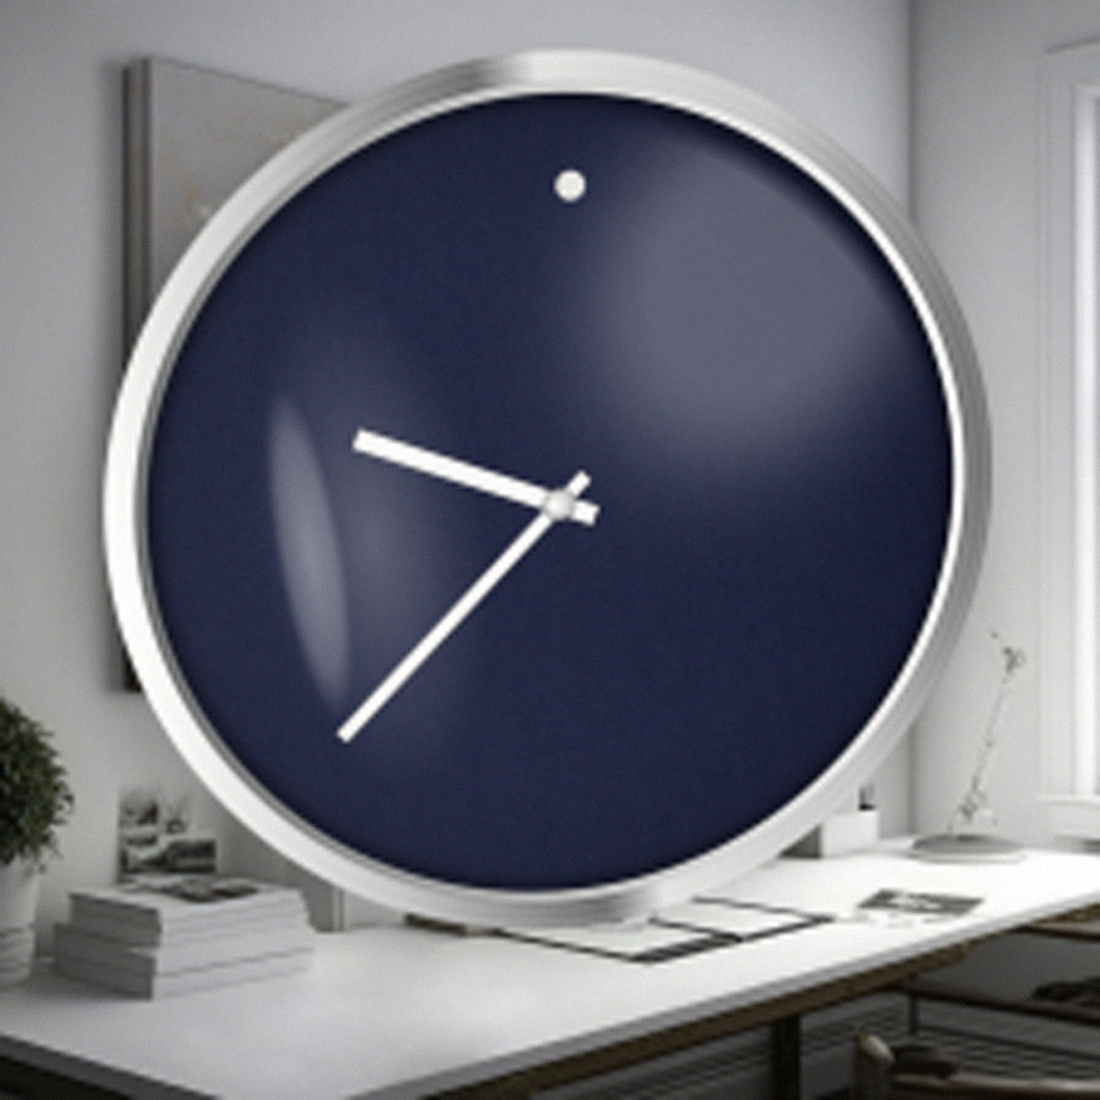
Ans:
h=9 m=37
